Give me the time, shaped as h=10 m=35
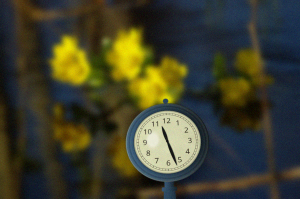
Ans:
h=11 m=27
